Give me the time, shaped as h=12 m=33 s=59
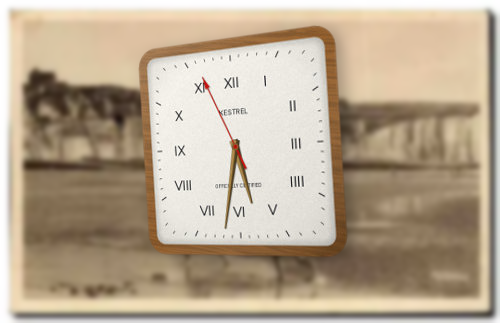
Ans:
h=5 m=31 s=56
